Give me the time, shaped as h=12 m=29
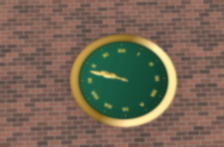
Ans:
h=9 m=48
